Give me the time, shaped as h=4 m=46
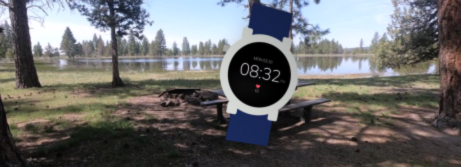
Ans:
h=8 m=32
